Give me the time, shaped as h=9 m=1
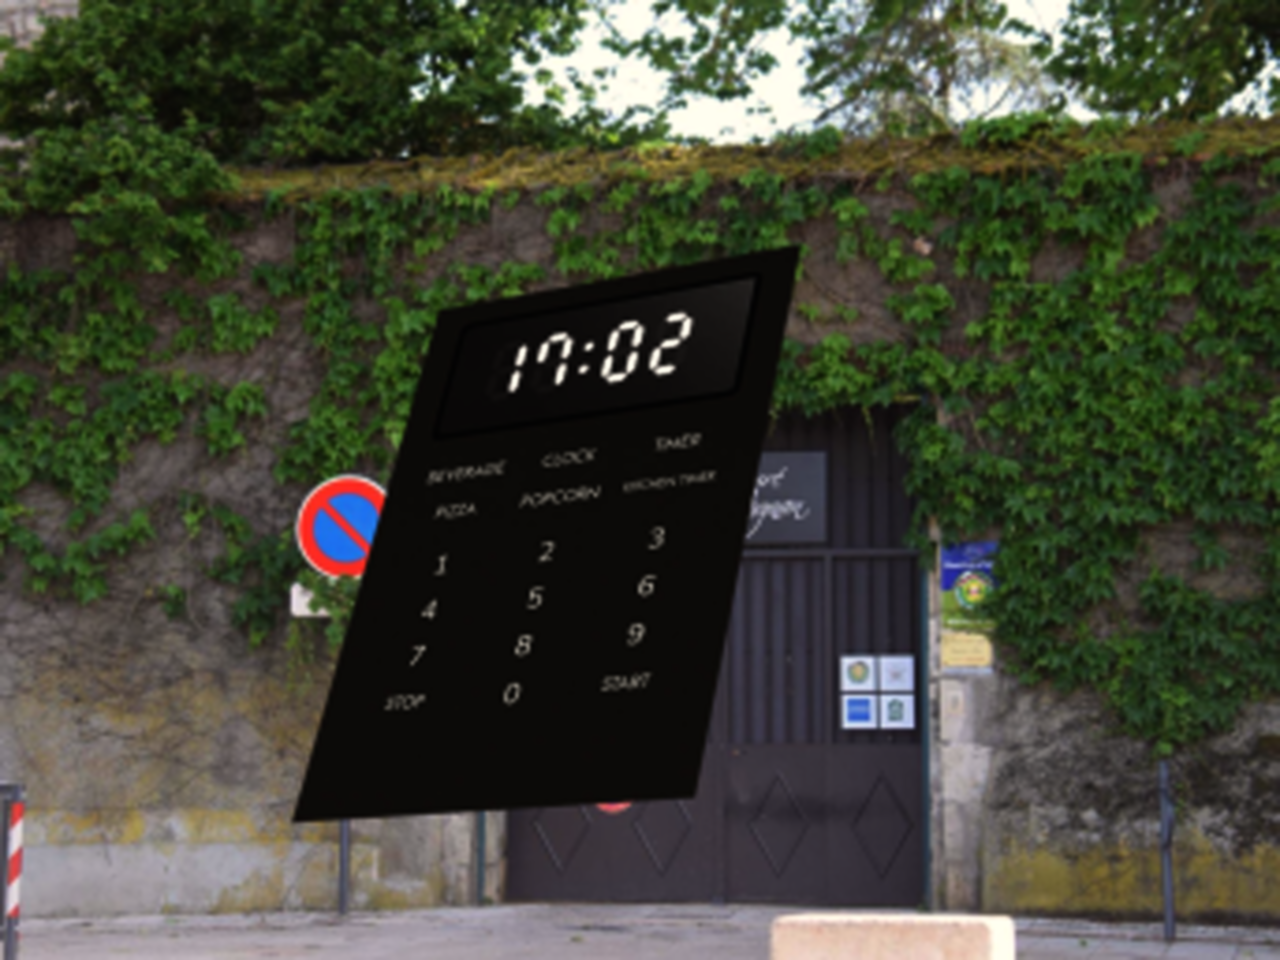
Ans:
h=17 m=2
